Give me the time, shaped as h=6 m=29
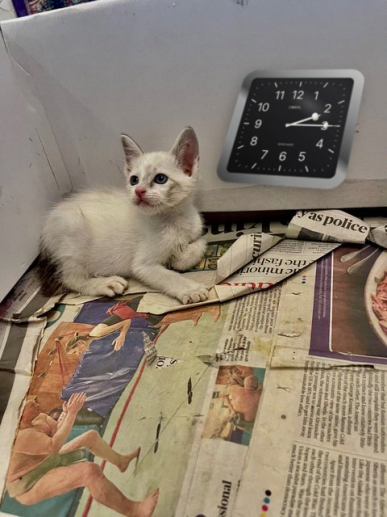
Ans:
h=2 m=15
